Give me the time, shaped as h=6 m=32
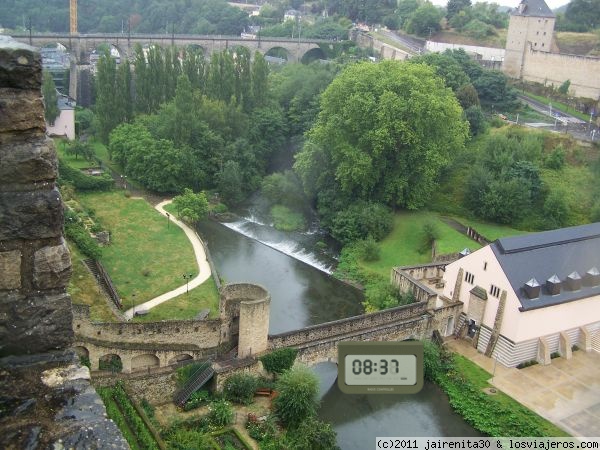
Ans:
h=8 m=37
